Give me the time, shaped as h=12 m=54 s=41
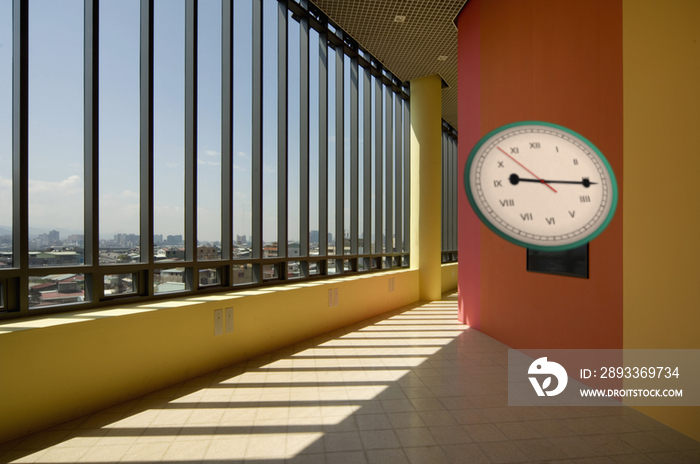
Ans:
h=9 m=15 s=53
